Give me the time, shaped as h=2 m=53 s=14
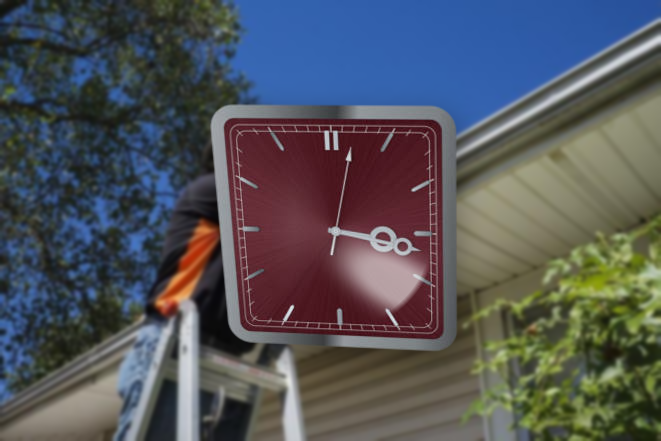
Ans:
h=3 m=17 s=2
